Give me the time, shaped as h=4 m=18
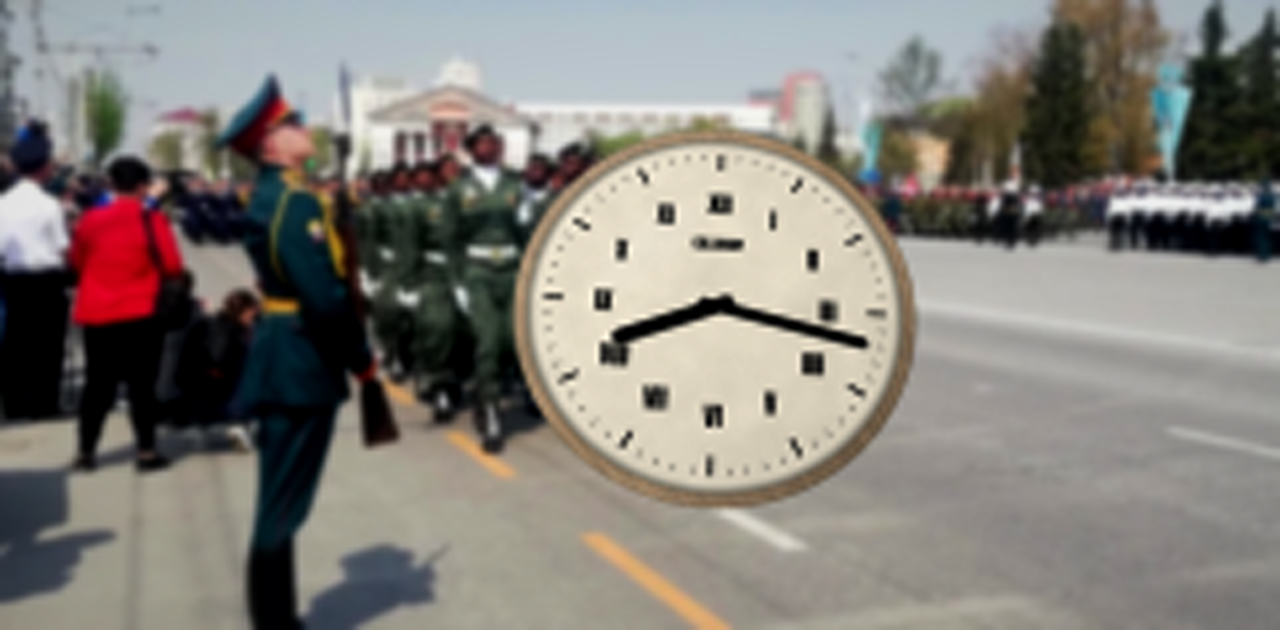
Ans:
h=8 m=17
